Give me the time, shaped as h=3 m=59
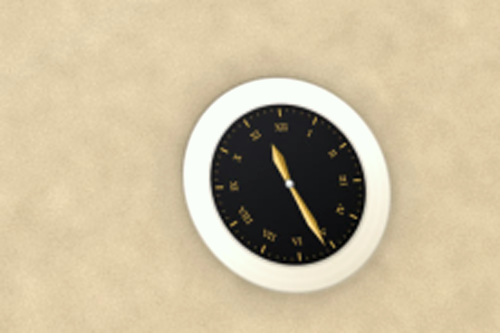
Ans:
h=11 m=26
